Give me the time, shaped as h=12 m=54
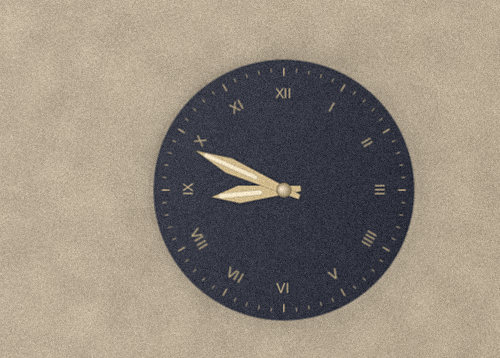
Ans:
h=8 m=49
